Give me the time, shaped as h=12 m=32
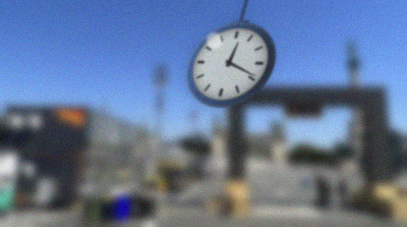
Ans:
h=12 m=19
